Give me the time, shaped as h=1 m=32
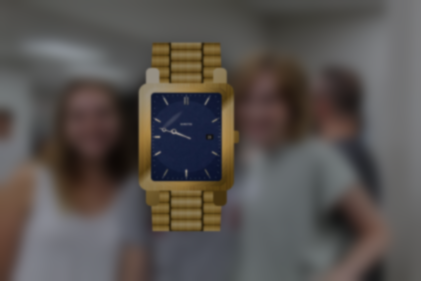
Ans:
h=9 m=48
